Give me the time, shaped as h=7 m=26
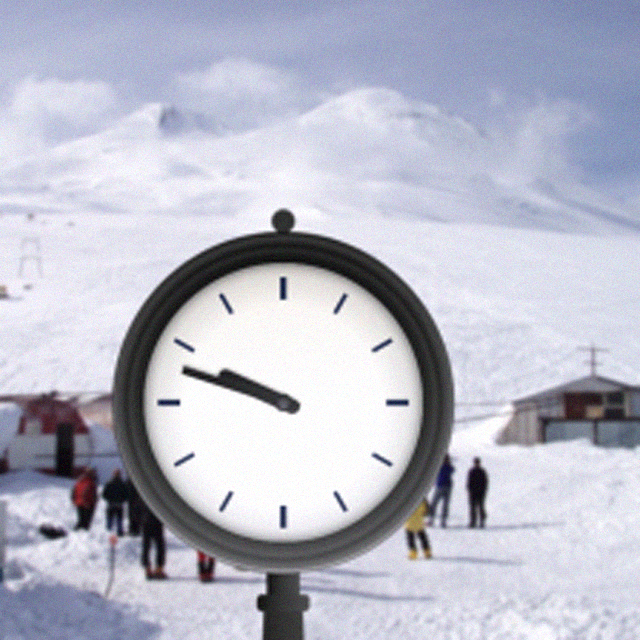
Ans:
h=9 m=48
